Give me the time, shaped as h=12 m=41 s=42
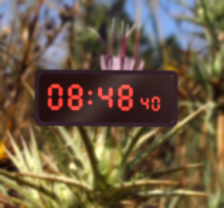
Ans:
h=8 m=48 s=40
